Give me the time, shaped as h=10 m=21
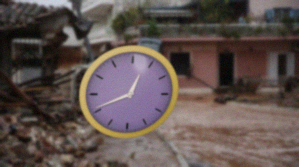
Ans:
h=12 m=41
